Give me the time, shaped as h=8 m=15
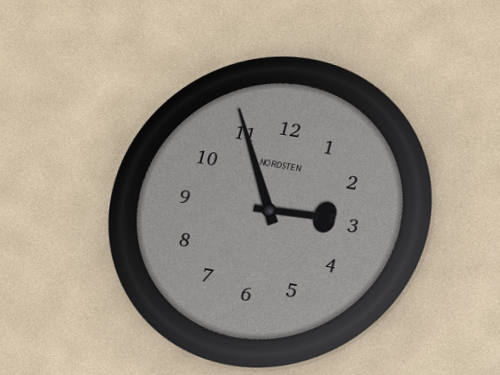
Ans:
h=2 m=55
